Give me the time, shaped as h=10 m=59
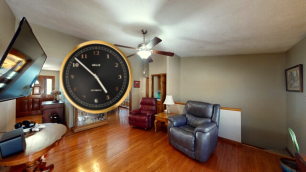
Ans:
h=4 m=52
